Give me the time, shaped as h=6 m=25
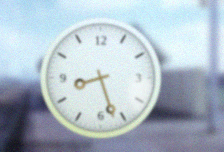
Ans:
h=8 m=27
